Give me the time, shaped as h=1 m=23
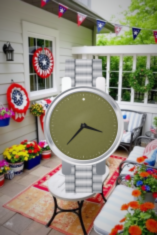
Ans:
h=3 m=37
